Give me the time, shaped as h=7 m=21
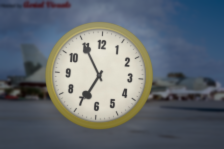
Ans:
h=6 m=55
